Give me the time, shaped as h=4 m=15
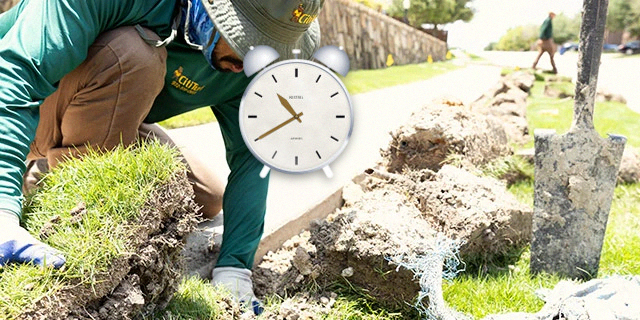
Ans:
h=10 m=40
